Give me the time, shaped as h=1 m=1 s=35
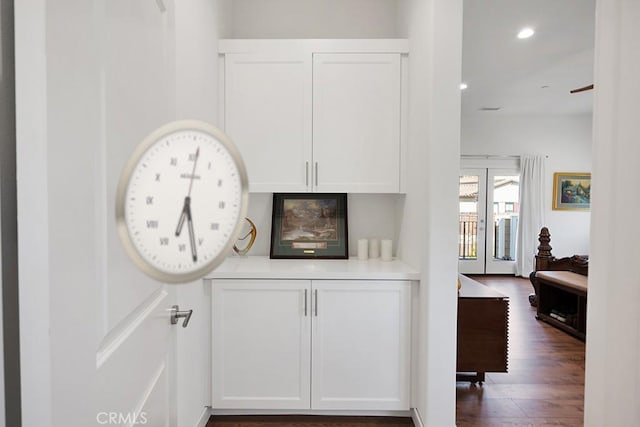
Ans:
h=6 m=27 s=1
